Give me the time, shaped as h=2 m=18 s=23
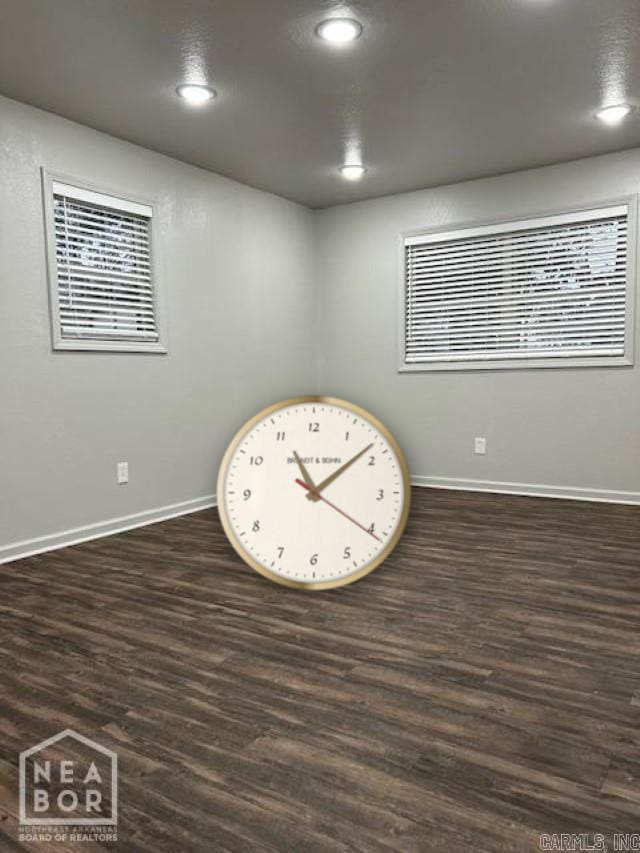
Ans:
h=11 m=8 s=21
